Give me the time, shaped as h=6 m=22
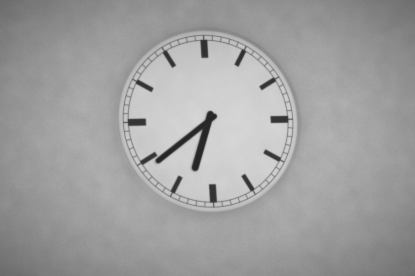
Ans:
h=6 m=39
